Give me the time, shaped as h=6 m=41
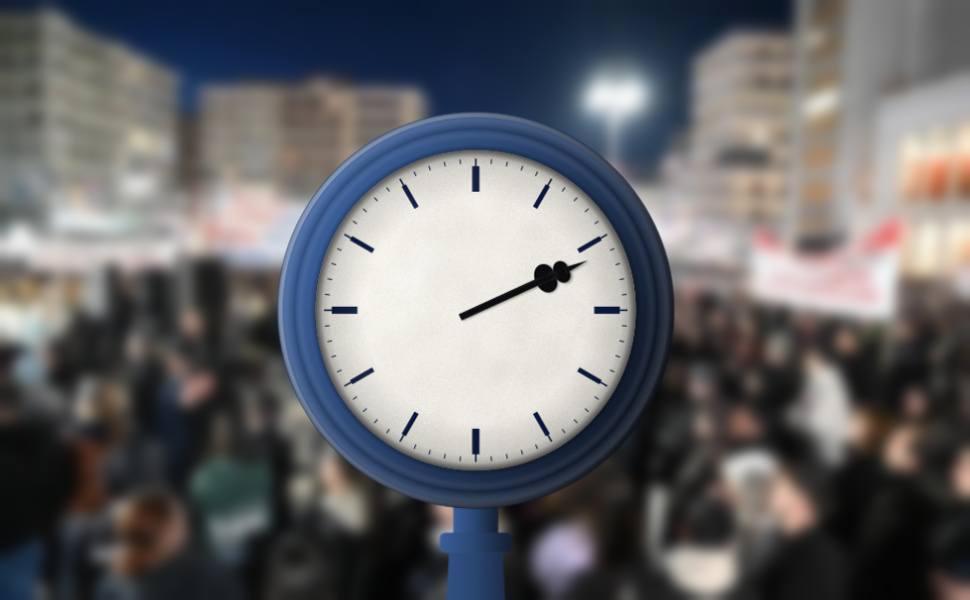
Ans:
h=2 m=11
